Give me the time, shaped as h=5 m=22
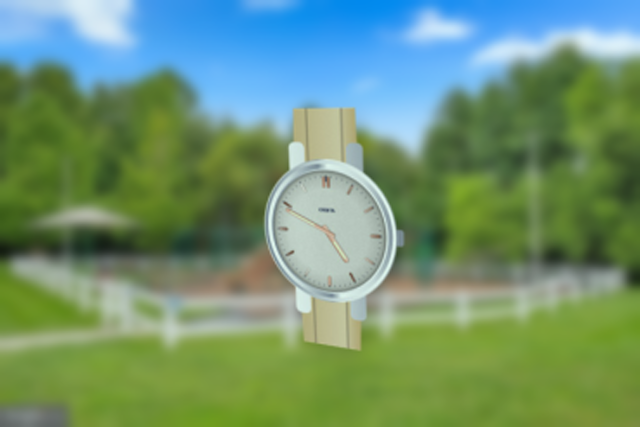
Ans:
h=4 m=49
